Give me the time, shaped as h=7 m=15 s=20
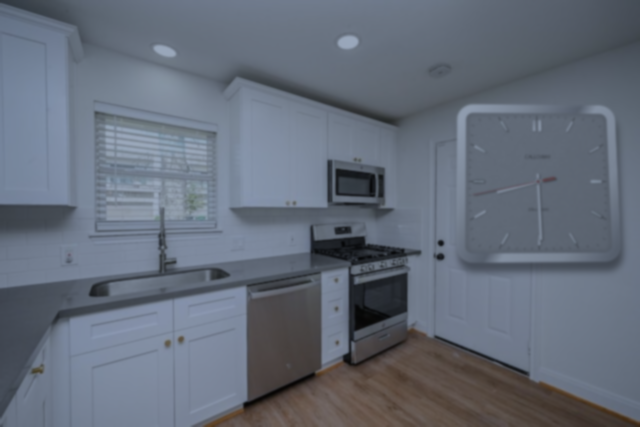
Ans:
h=8 m=29 s=43
